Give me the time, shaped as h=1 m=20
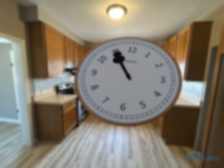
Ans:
h=10 m=55
